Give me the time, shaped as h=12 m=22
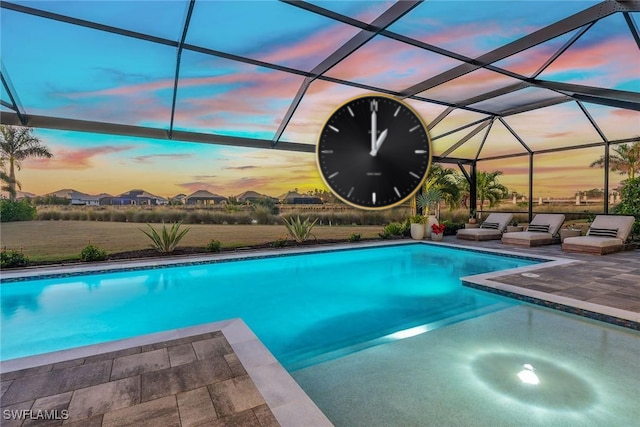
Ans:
h=1 m=0
